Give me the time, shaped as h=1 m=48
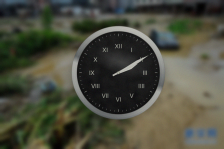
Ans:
h=2 m=10
